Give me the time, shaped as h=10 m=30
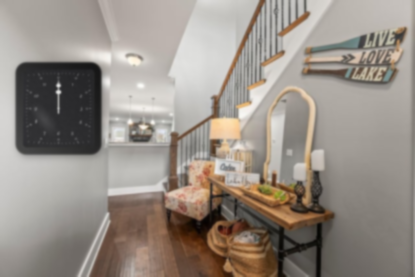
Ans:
h=12 m=0
